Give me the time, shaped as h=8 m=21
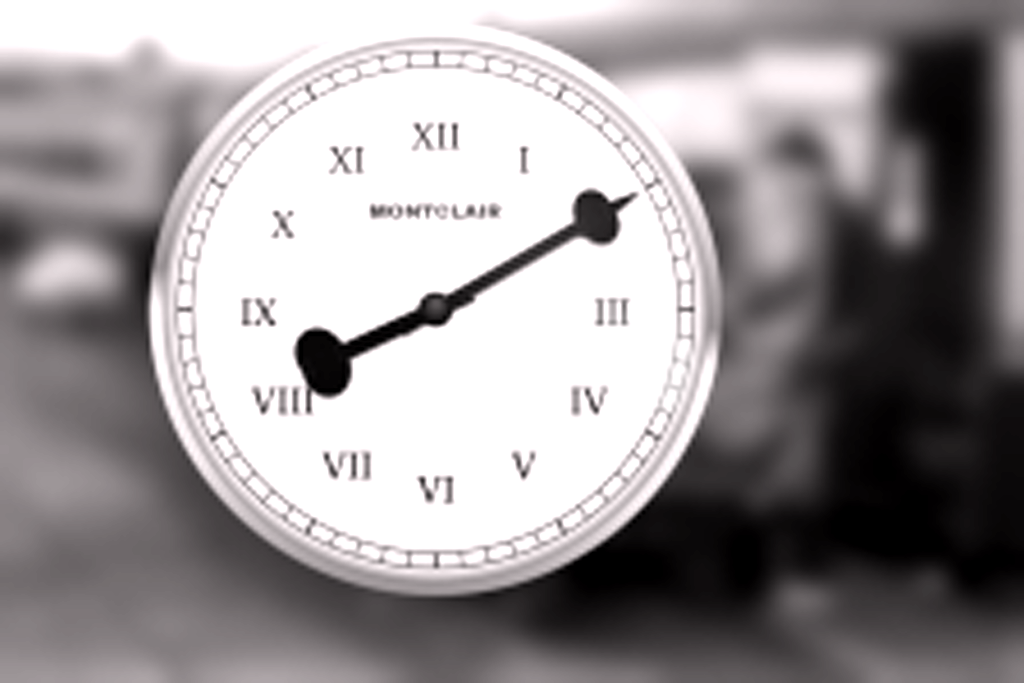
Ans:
h=8 m=10
